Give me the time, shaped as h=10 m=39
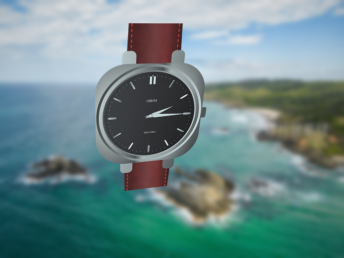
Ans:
h=2 m=15
